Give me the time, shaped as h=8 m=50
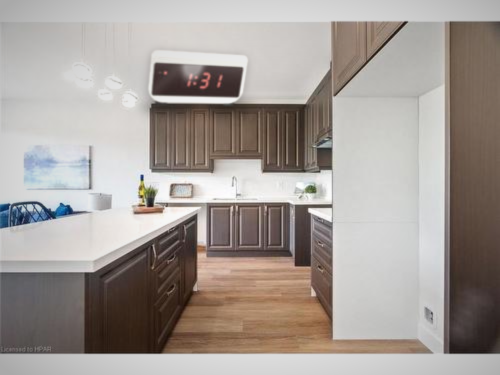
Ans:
h=1 m=31
